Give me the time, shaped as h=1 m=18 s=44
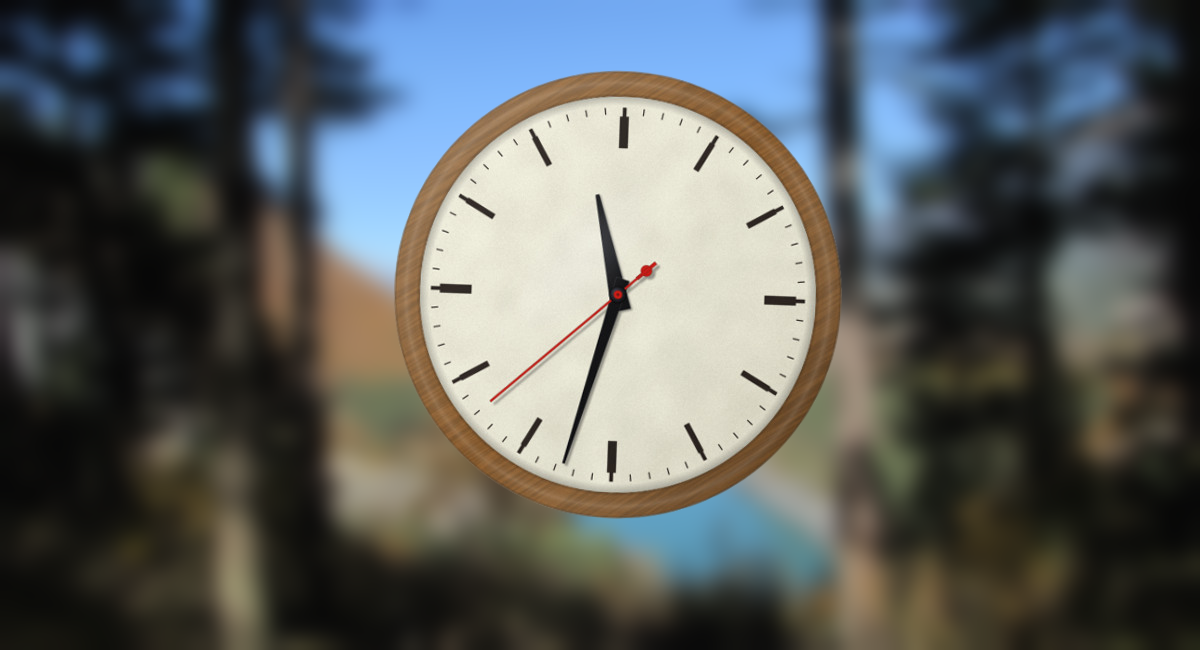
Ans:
h=11 m=32 s=38
